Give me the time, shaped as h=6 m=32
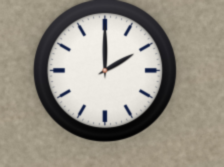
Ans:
h=2 m=0
